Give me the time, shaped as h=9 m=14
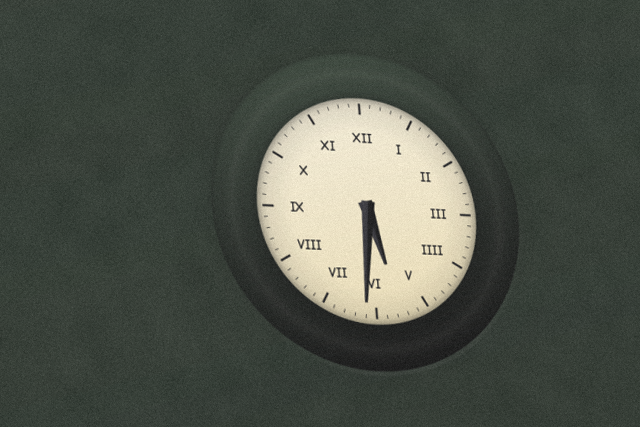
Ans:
h=5 m=31
